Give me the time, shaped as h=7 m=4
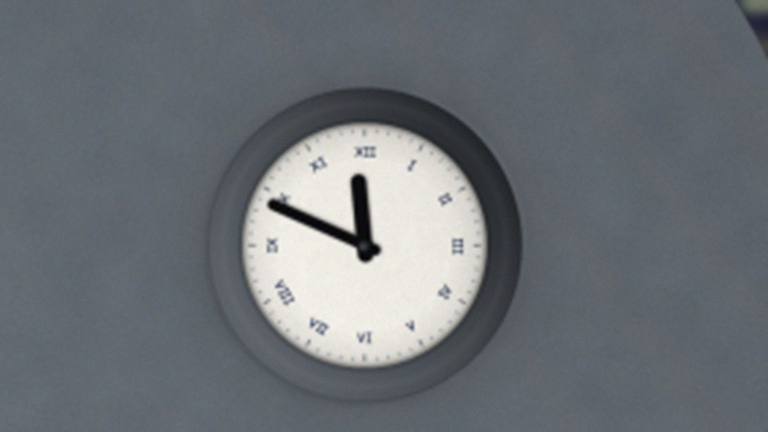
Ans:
h=11 m=49
